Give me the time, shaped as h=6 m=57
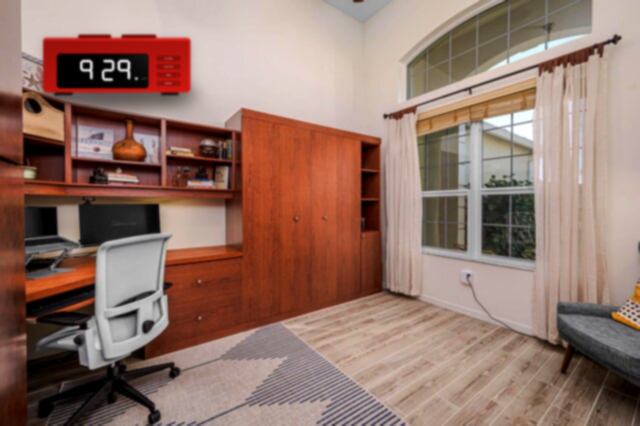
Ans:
h=9 m=29
